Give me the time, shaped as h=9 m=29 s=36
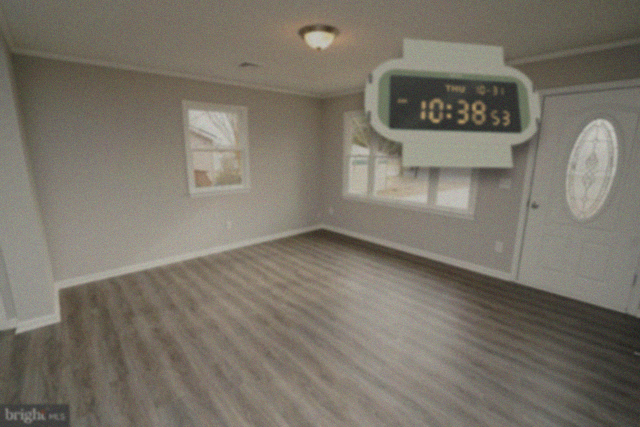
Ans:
h=10 m=38 s=53
